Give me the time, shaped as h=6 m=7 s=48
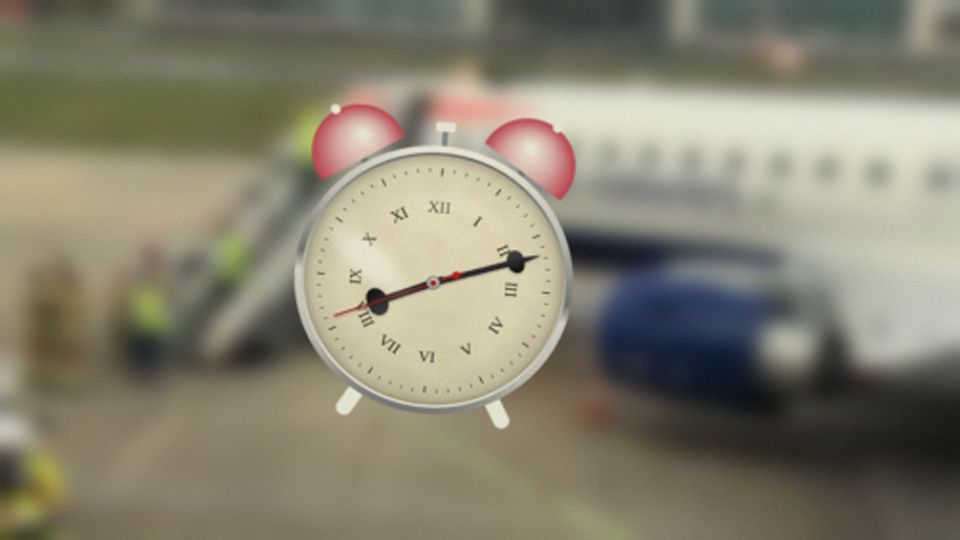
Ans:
h=8 m=11 s=41
